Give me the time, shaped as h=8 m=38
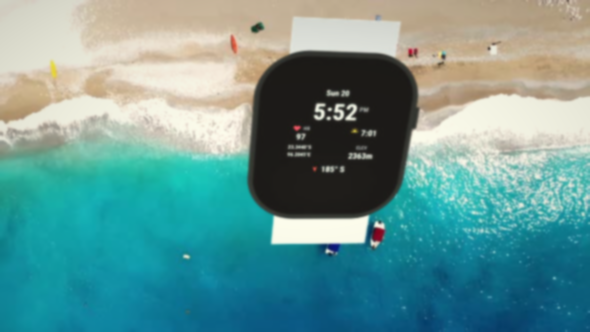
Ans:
h=5 m=52
